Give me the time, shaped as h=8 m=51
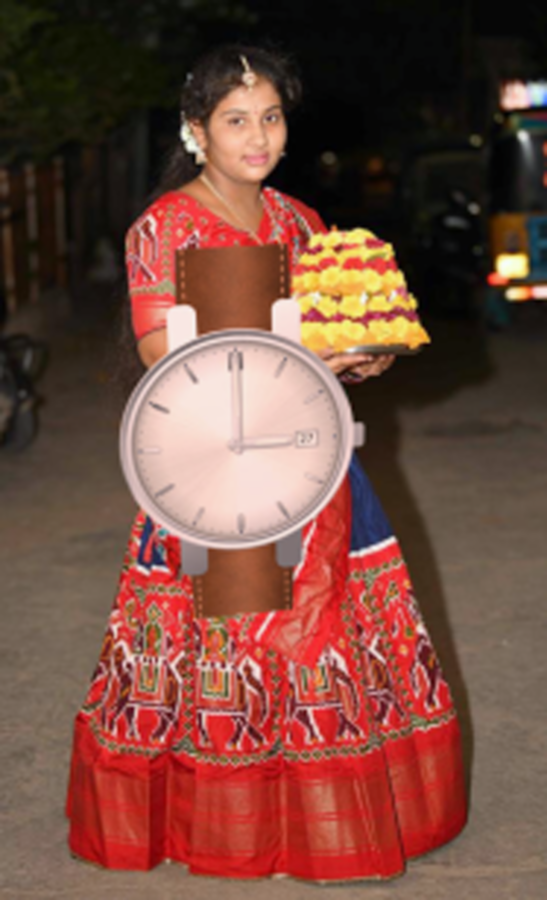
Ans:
h=3 m=0
